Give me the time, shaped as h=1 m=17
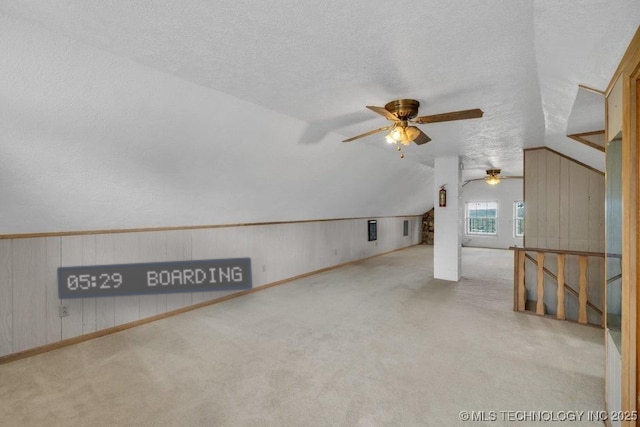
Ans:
h=5 m=29
